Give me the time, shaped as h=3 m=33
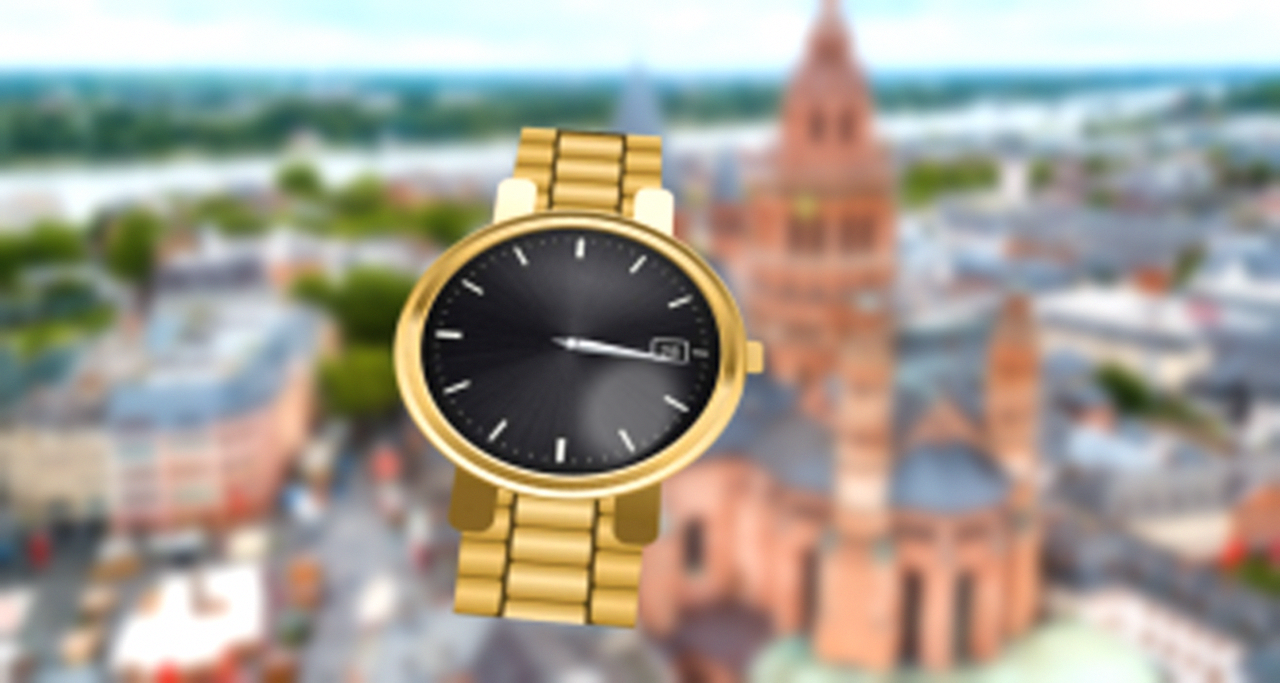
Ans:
h=3 m=16
